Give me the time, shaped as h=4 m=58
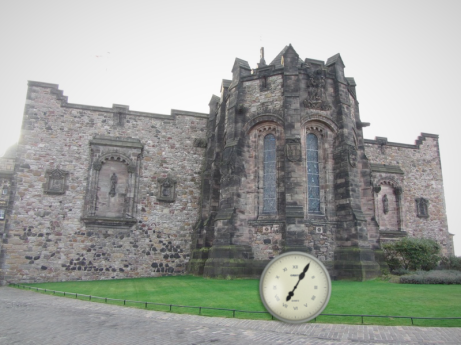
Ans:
h=7 m=5
